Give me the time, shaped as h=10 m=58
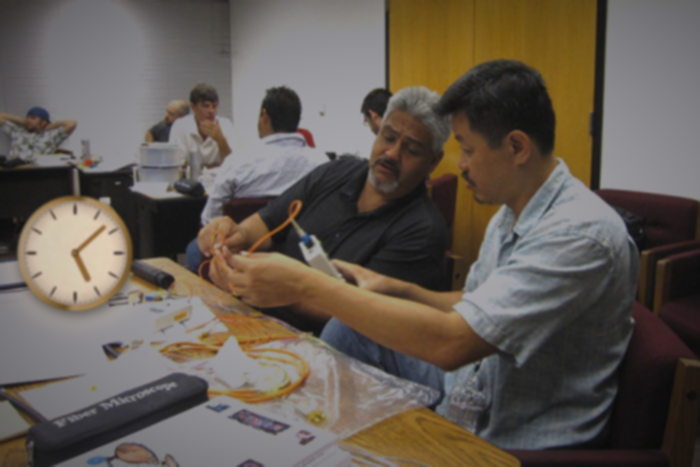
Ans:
h=5 m=8
